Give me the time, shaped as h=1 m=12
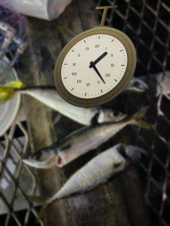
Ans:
h=1 m=23
